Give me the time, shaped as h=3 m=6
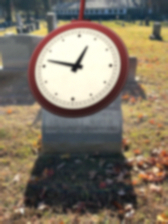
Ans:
h=12 m=47
